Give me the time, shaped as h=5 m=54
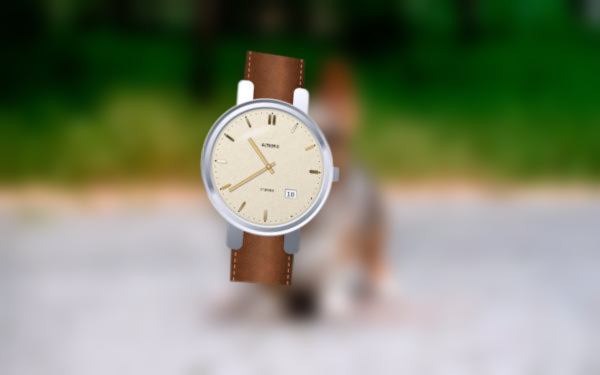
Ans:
h=10 m=39
